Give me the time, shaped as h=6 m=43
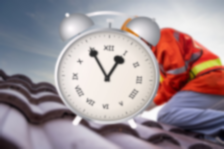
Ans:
h=12 m=55
